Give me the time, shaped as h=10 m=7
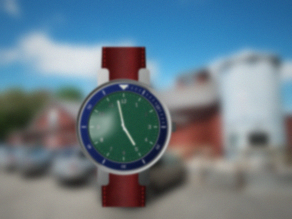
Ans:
h=4 m=58
